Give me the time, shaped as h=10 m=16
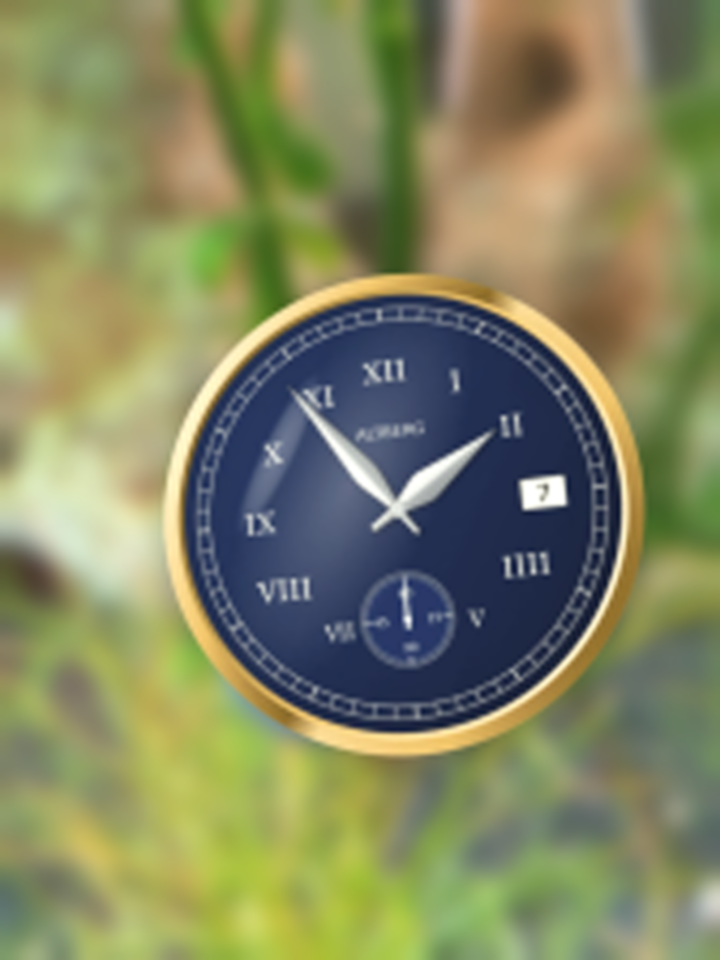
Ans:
h=1 m=54
